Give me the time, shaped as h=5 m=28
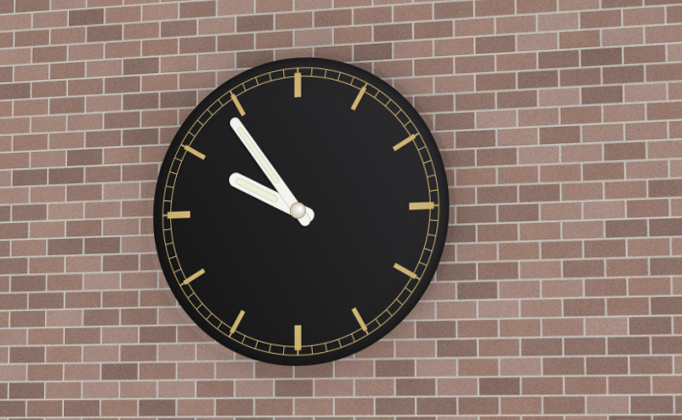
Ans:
h=9 m=54
